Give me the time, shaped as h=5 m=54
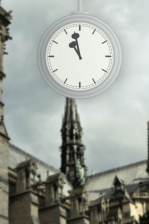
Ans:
h=10 m=58
